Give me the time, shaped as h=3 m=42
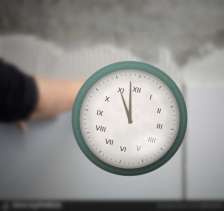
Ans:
h=10 m=58
